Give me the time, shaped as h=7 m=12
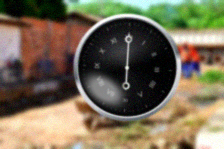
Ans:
h=6 m=0
